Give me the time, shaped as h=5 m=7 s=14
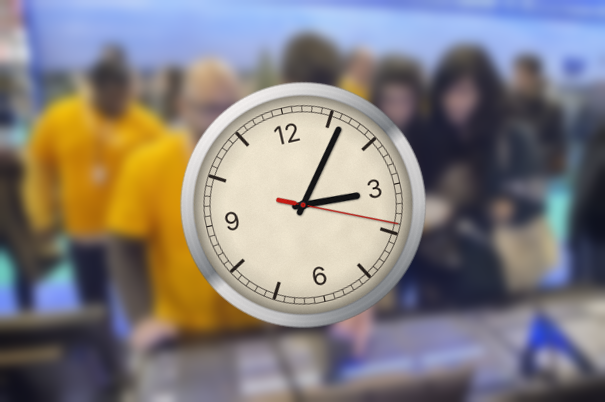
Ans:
h=3 m=6 s=19
